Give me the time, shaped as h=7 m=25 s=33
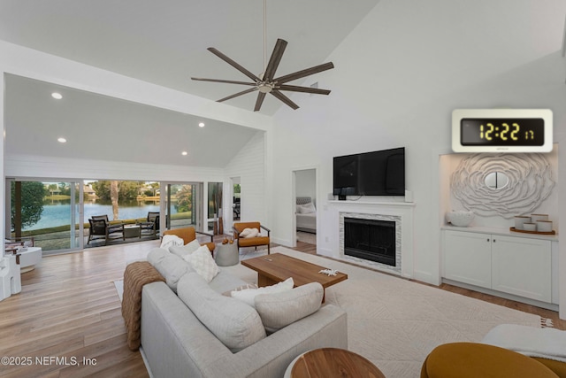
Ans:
h=12 m=22 s=17
